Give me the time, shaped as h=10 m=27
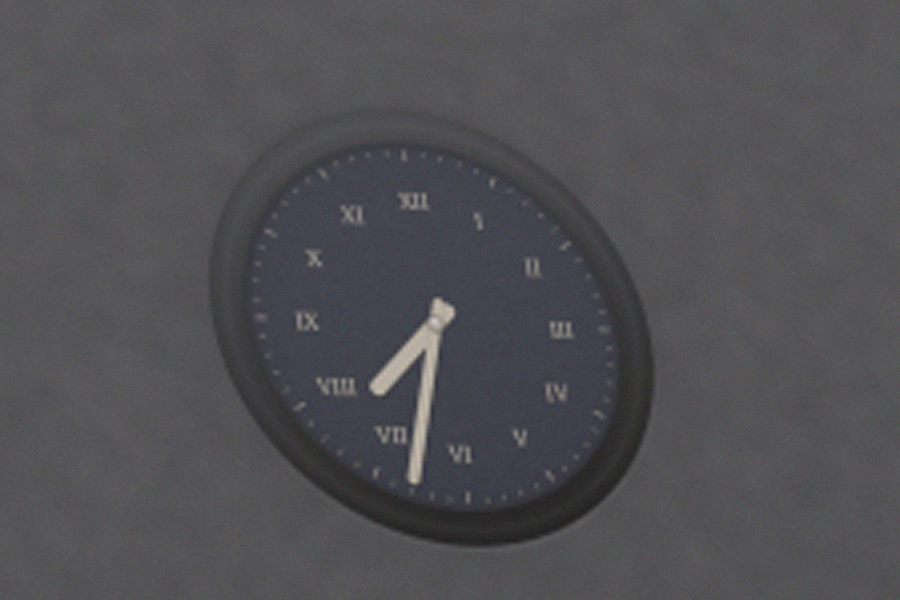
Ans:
h=7 m=33
